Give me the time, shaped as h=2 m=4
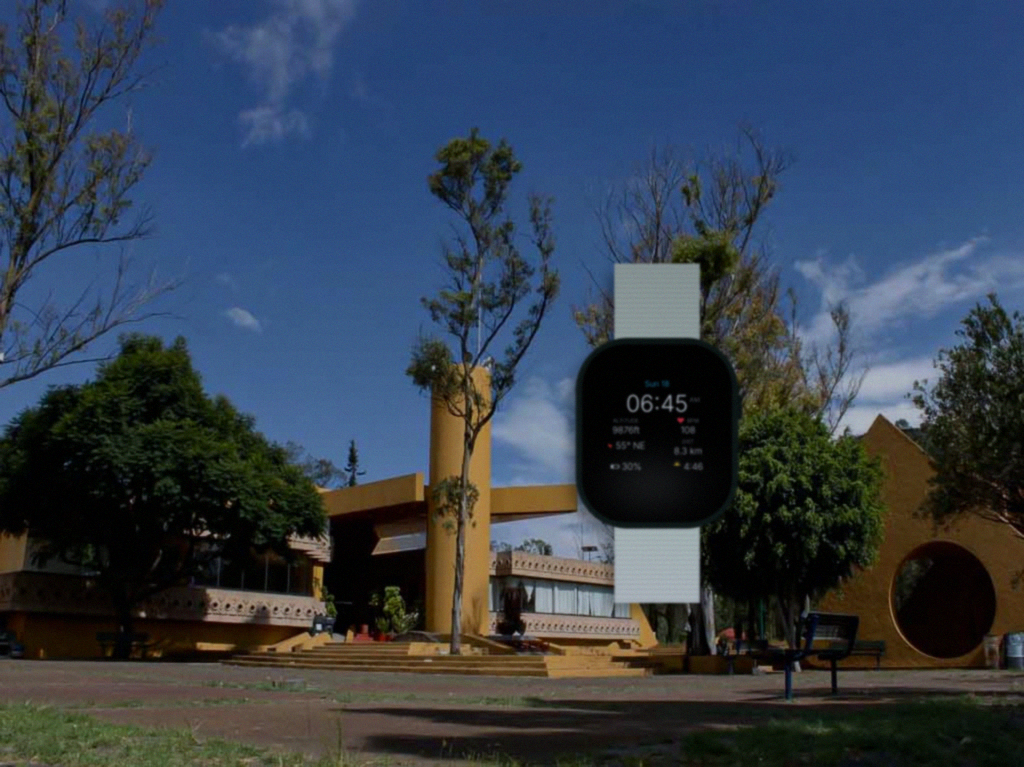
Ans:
h=6 m=45
